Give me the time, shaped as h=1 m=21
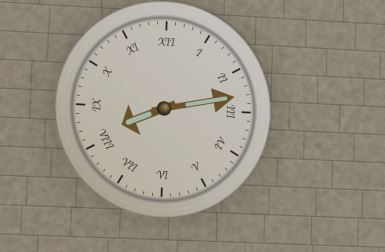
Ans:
h=8 m=13
